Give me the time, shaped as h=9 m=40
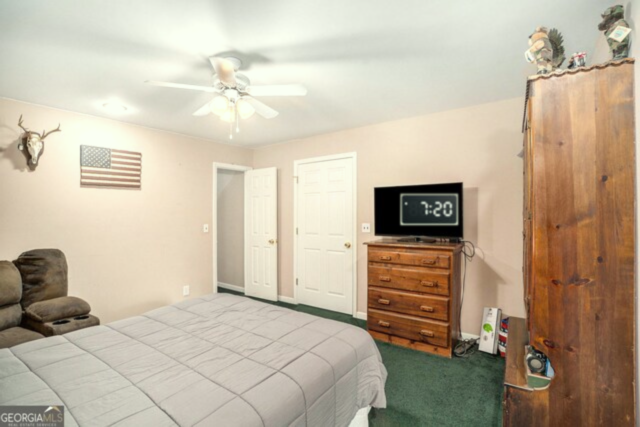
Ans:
h=7 m=20
